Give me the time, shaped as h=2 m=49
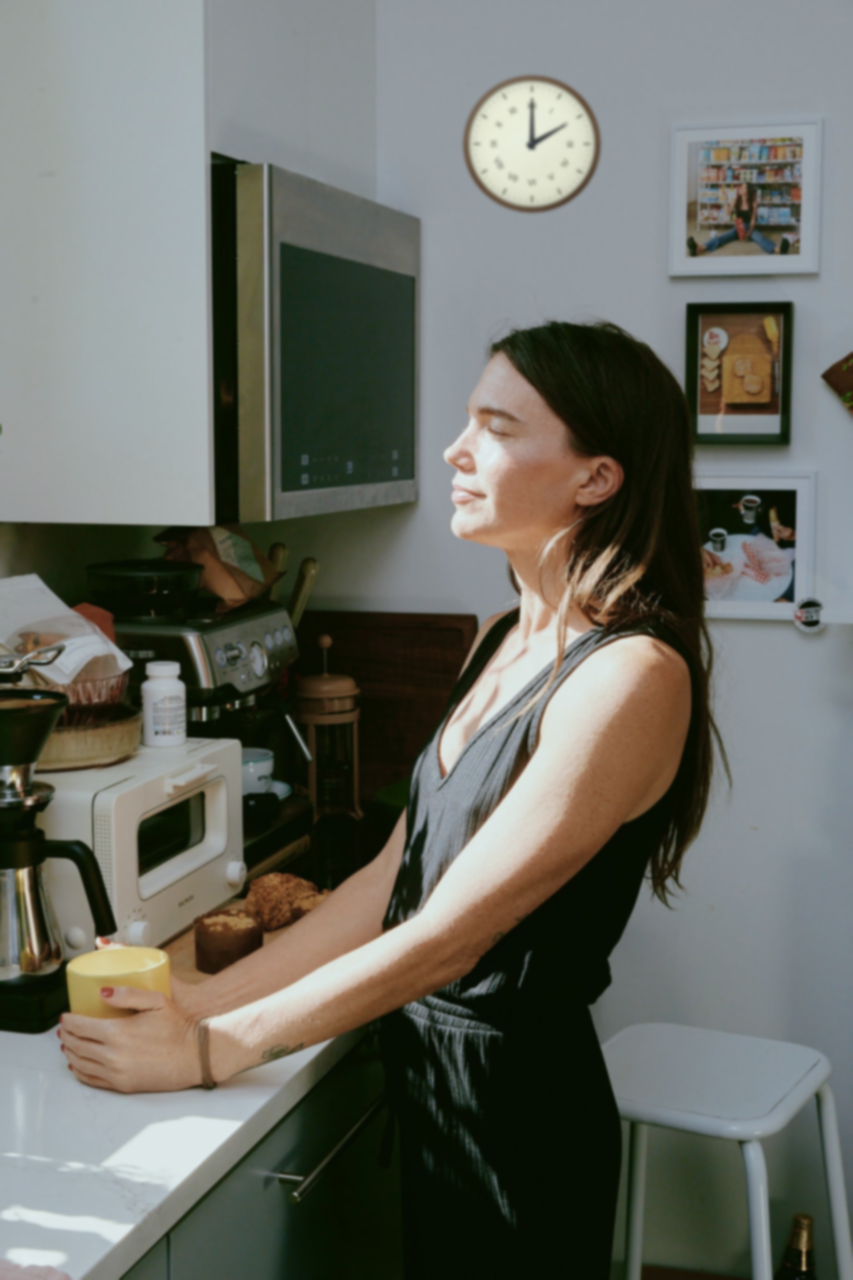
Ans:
h=2 m=0
